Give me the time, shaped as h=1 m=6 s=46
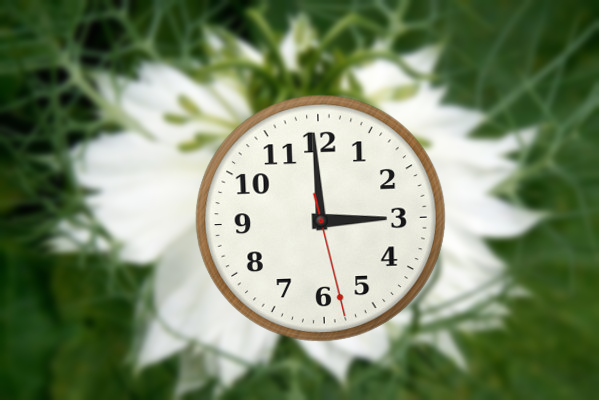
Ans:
h=2 m=59 s=28
